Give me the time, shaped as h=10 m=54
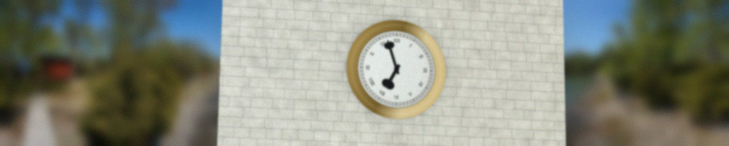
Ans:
h=6 m=57
